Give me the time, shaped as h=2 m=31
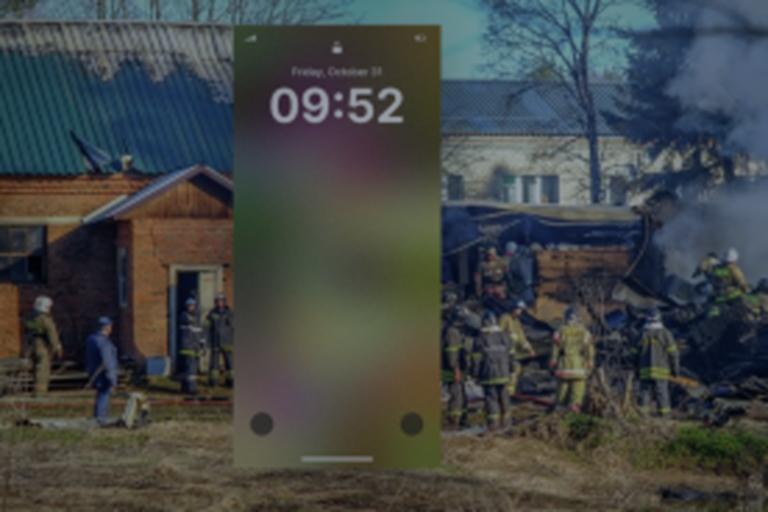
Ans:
h=9 m=52
